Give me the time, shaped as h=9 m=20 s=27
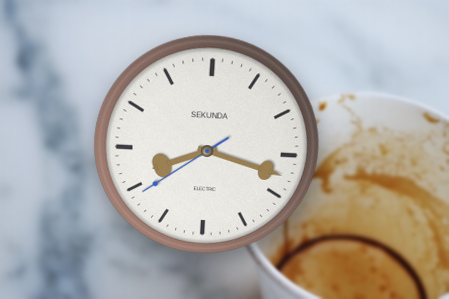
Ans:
h=8 m=17 s=39
